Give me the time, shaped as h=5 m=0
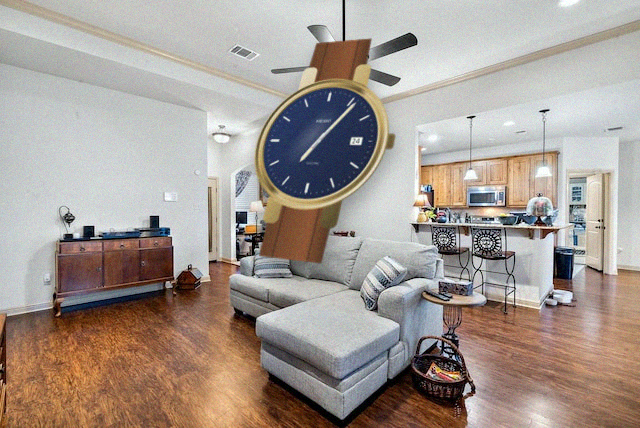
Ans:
h=7 m=6
